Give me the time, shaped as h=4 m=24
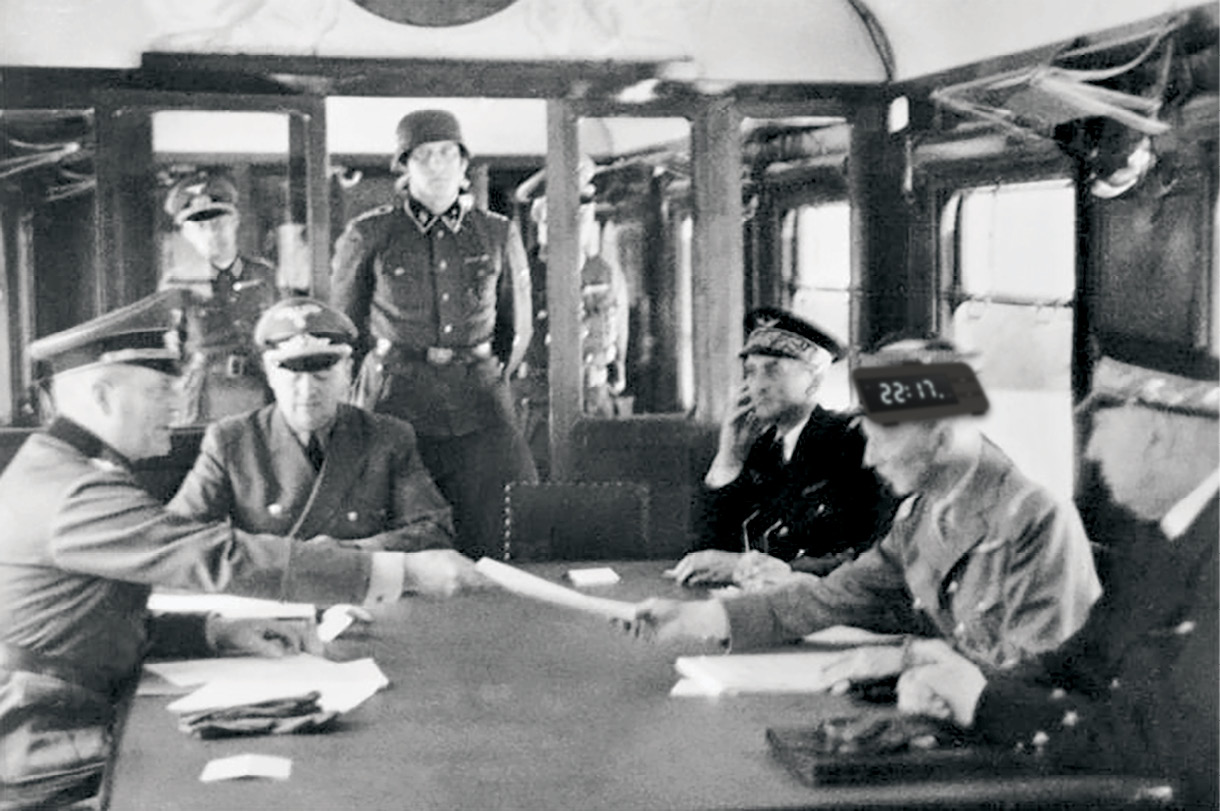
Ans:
h=22 m=17
